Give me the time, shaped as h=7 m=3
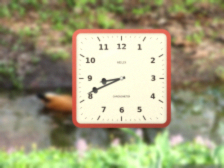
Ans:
h=8 m=41
